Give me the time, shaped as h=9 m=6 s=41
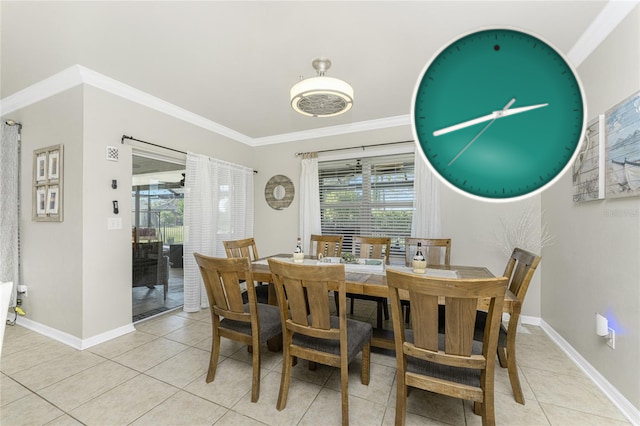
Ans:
h=2 m=42 s=38
